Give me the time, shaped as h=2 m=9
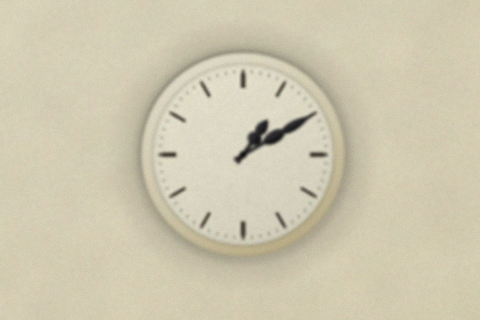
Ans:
h=1 m=10
